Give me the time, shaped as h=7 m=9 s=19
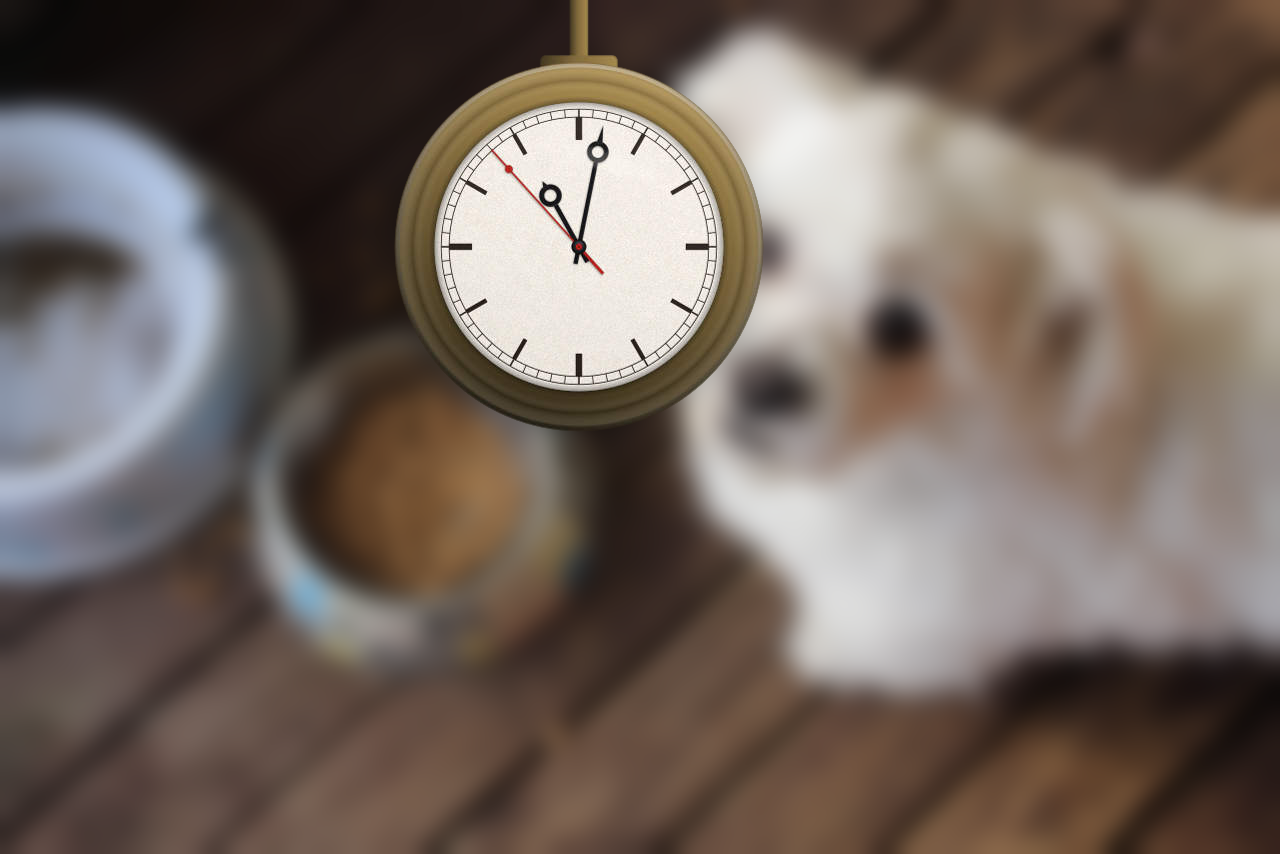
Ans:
h=11 m=1 s=53
